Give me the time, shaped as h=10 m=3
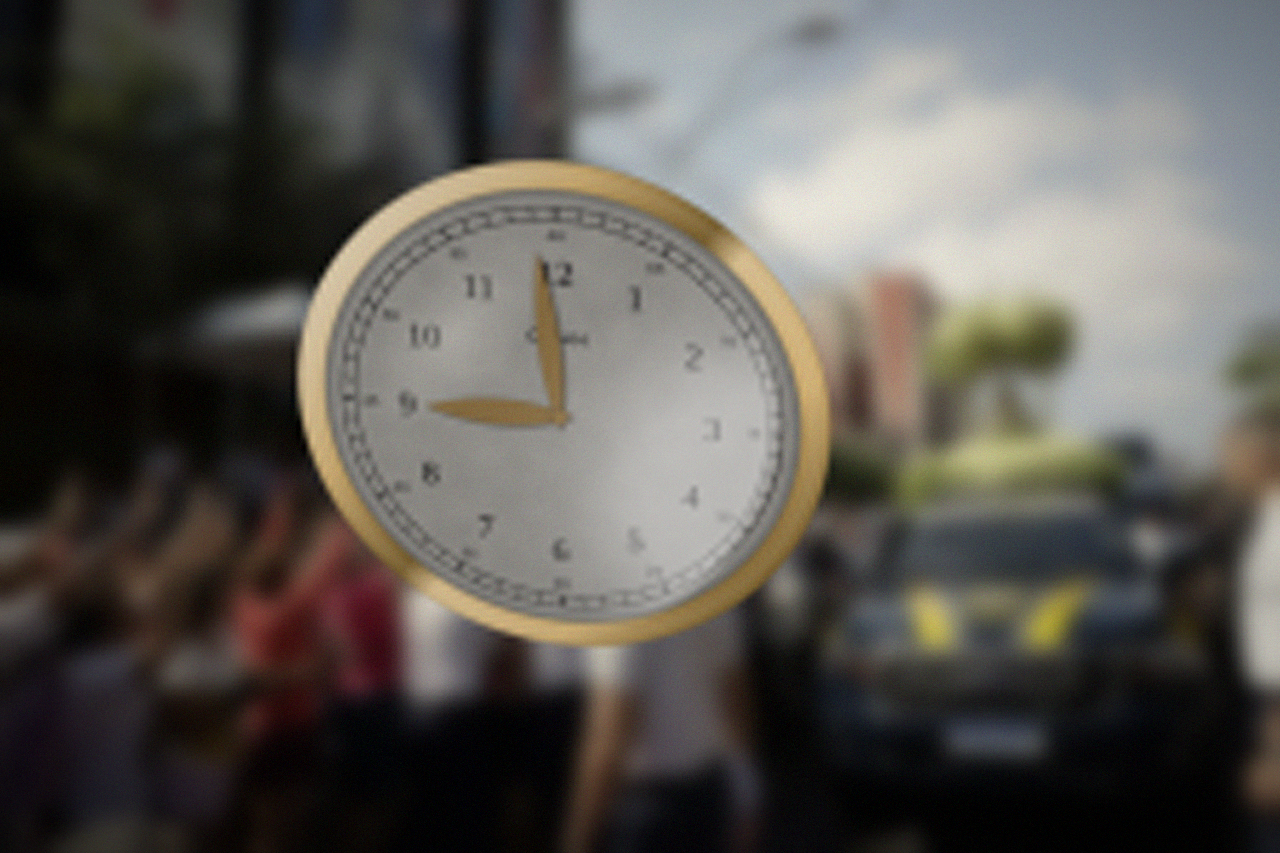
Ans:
h=8 m=59
